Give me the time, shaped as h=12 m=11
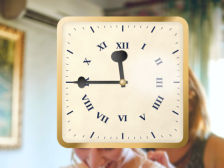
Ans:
h=11 m=45
